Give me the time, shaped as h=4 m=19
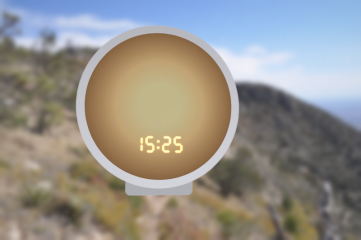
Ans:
h=15 m=25
